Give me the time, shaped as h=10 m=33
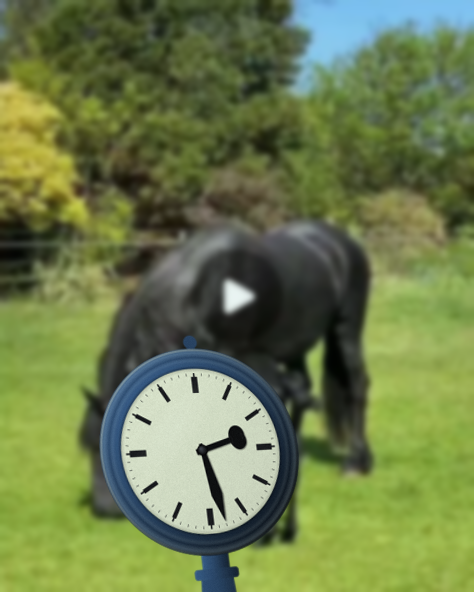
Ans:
h=2 m=28
